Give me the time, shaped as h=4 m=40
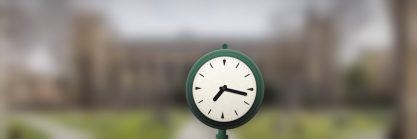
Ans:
h=7 m=17
